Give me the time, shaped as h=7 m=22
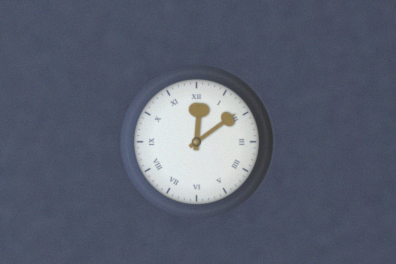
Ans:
h=12 m=9
